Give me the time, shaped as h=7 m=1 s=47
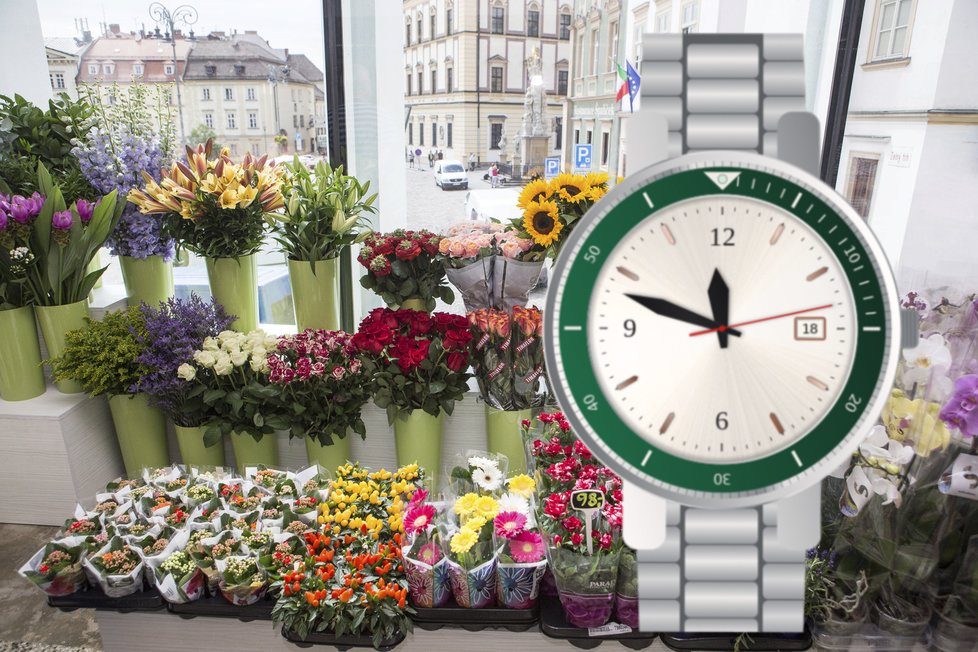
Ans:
h=11 m=48 s=13
